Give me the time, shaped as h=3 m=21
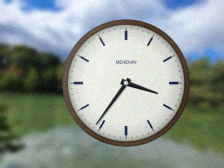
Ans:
h=3 m=36
